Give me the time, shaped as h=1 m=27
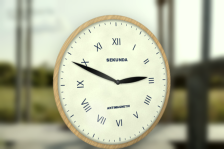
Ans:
h=2 m=49
